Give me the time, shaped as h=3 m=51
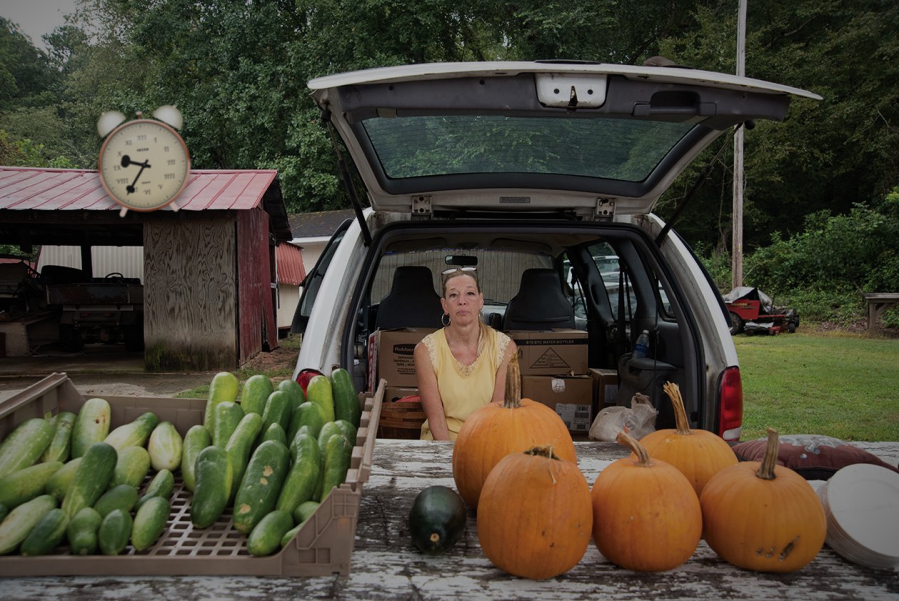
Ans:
h=9 m=36
